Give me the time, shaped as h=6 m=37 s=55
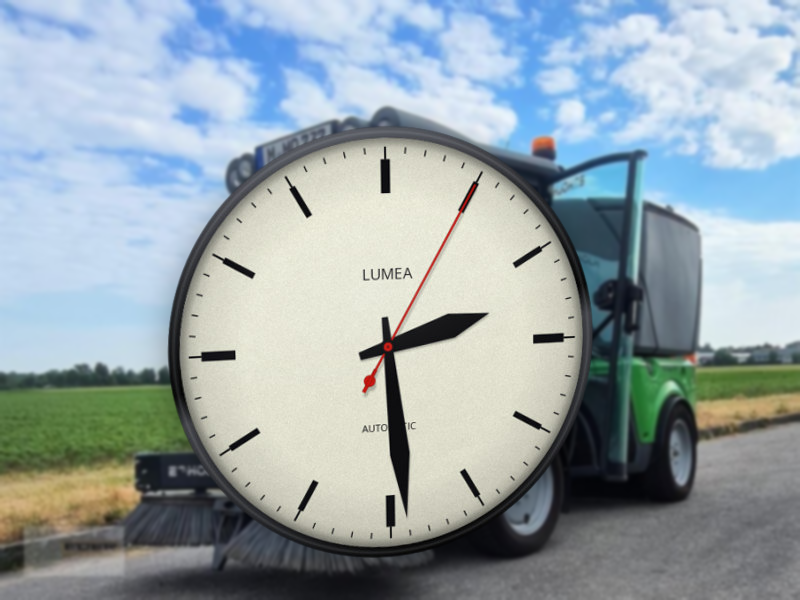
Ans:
h=2 m=29 s=5
